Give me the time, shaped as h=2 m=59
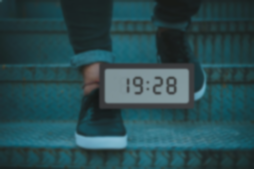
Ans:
h=19 m=28
